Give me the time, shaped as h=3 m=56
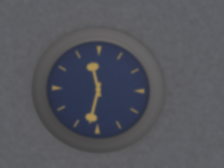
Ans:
h=11 m=32
